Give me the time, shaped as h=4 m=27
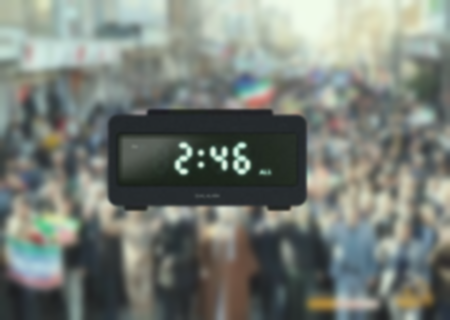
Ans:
h=2 m=46
